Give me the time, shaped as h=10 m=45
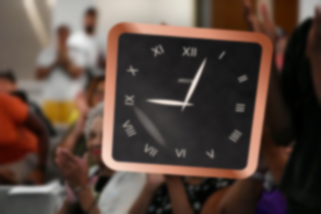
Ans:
h=9 m=3
